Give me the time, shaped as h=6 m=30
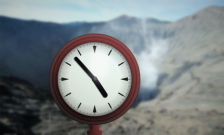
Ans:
h=4 m=53
